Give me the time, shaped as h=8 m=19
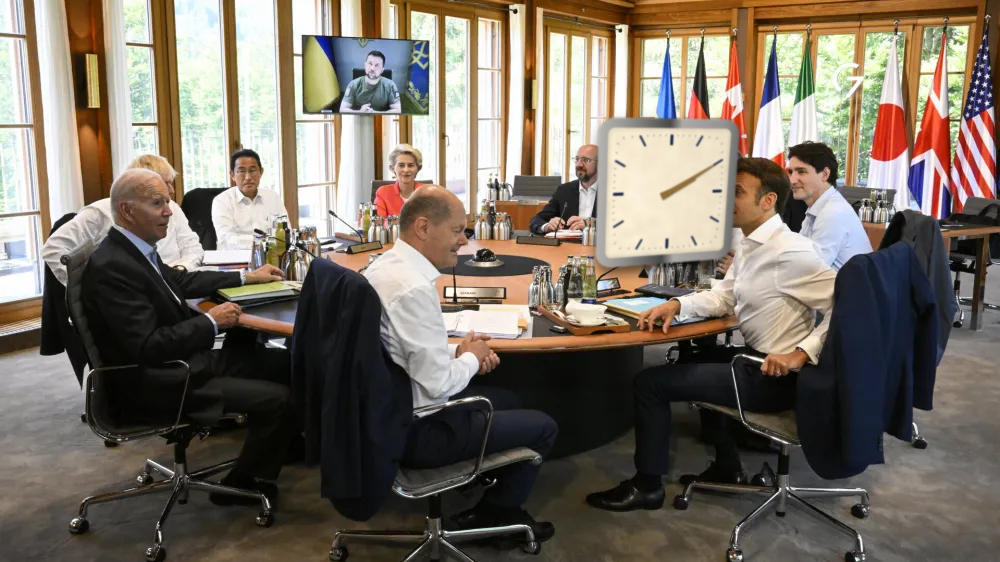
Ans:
h=2 m=10
